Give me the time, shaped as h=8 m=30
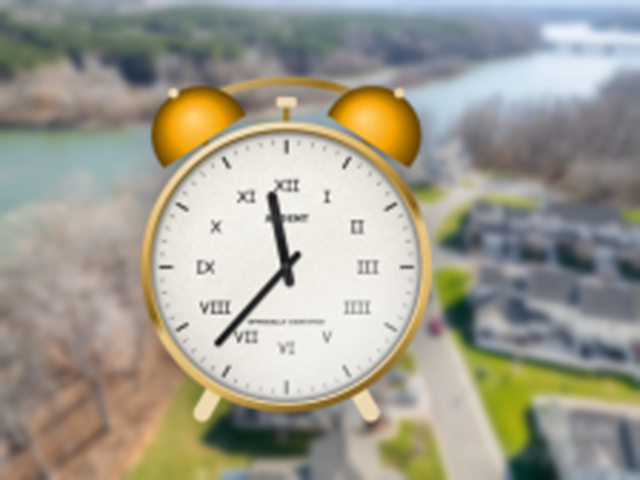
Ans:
h=11 m=37
